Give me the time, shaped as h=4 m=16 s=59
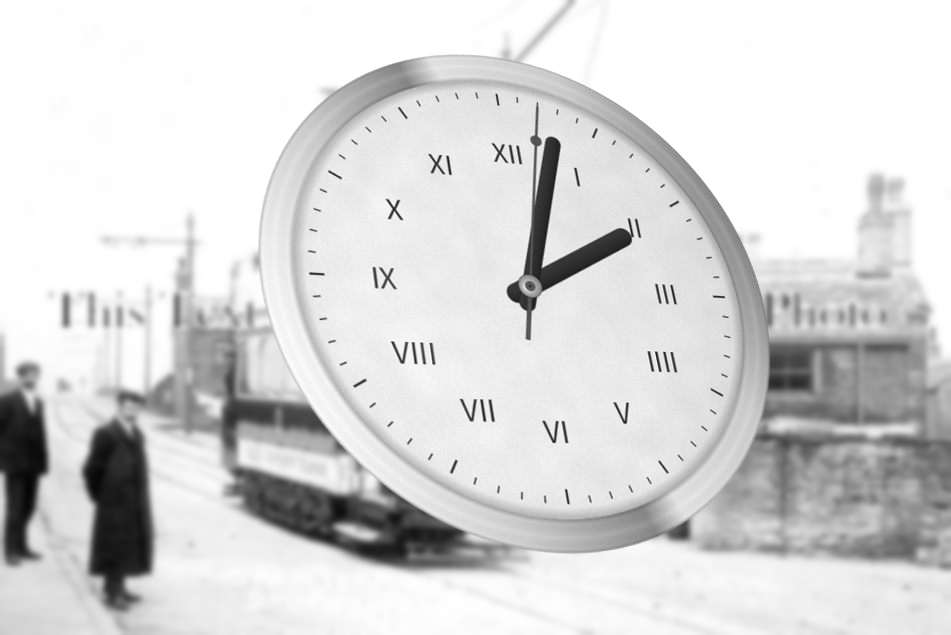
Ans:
h=2 m=3 s=2
